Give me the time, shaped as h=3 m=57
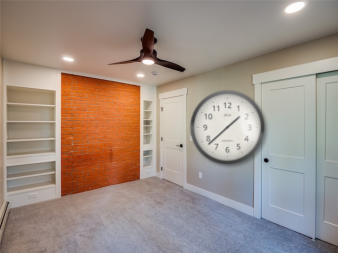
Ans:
h=1 m=38
